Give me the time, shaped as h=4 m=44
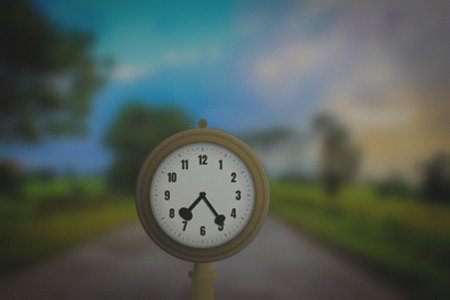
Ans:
h=7 m=24
